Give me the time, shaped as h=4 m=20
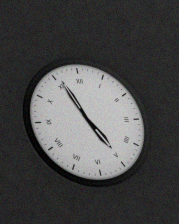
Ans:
h=4 m=56
